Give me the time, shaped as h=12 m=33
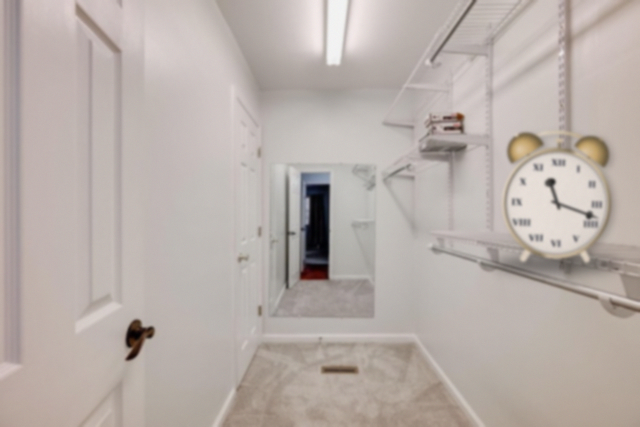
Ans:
h=11 m=18
